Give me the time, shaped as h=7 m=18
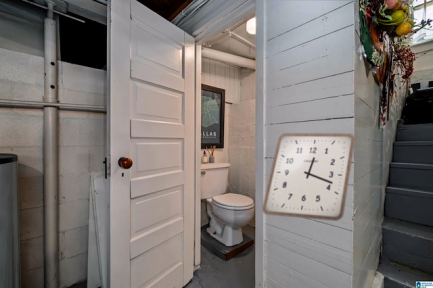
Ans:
h=12 m=18
